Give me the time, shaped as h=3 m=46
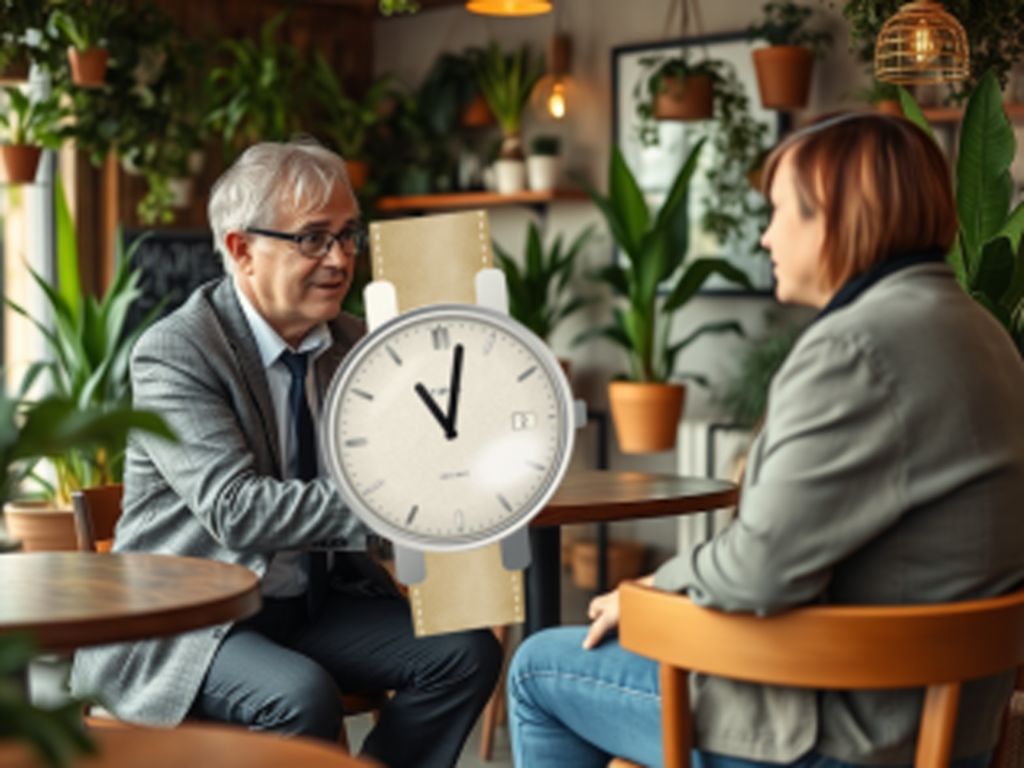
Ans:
h=11 m=2
